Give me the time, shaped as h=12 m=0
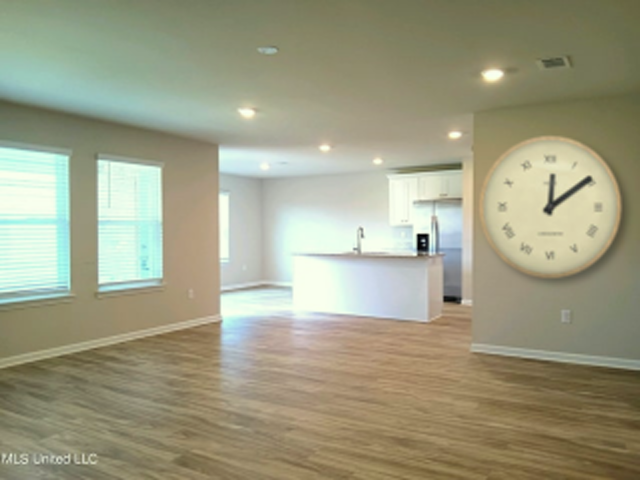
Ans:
h=12 m=9
